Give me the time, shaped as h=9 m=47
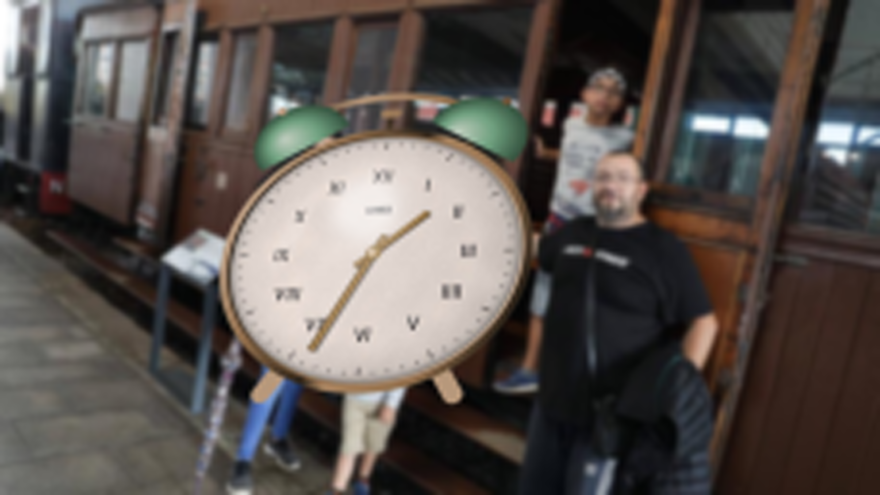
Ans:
h=1 m=34
